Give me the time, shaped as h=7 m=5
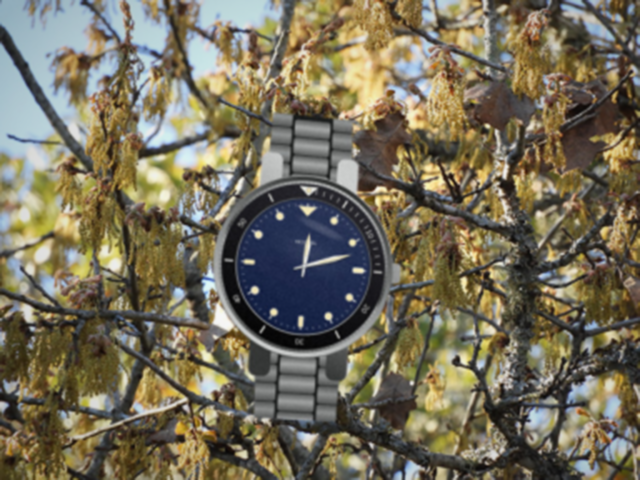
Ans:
h=12 m=12
